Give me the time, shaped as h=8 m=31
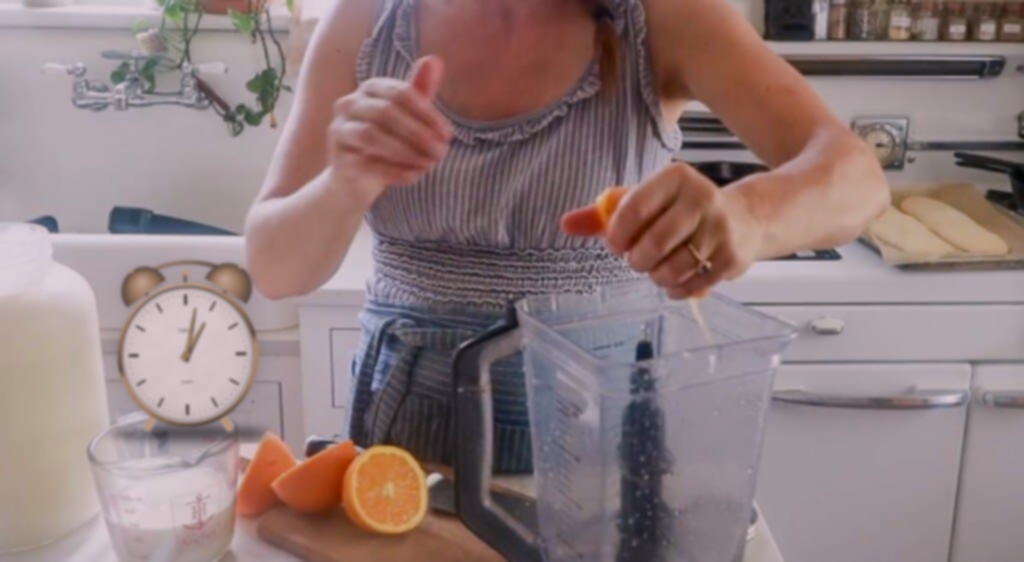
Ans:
h=1 m=2
